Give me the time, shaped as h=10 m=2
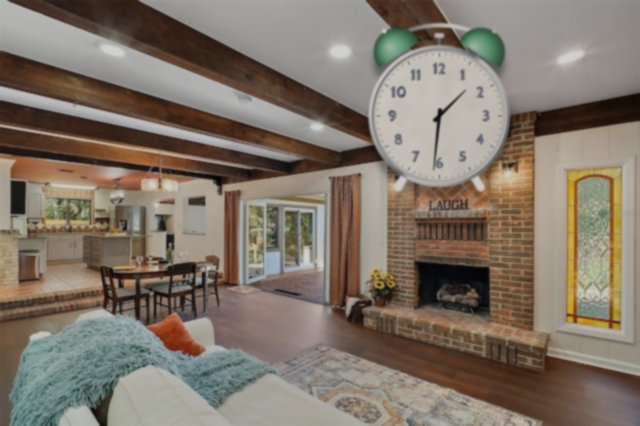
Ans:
h=1 m=31
